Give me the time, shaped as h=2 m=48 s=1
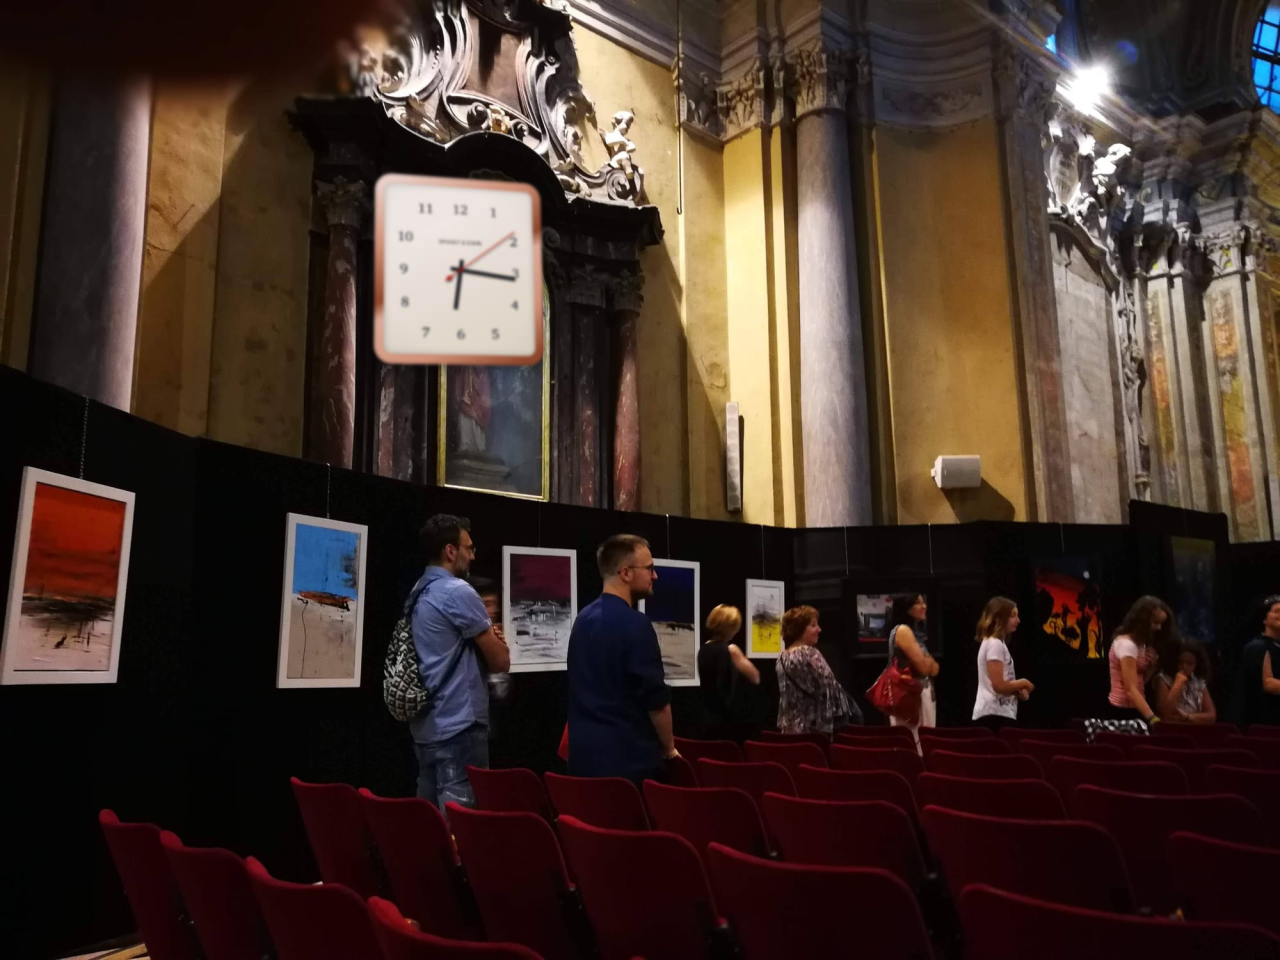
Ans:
h=6 m=16 s=9
